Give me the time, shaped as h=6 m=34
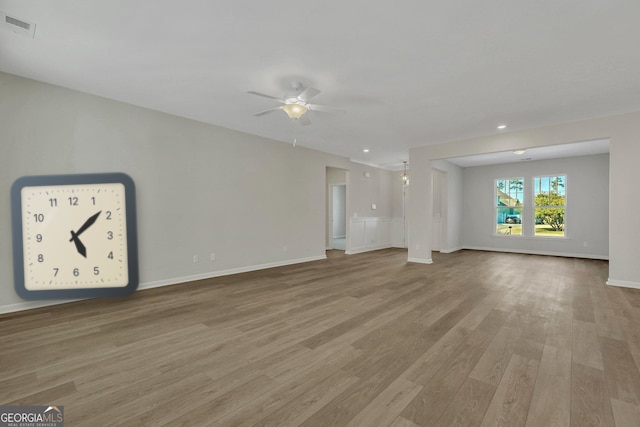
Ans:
h=5 m=8
